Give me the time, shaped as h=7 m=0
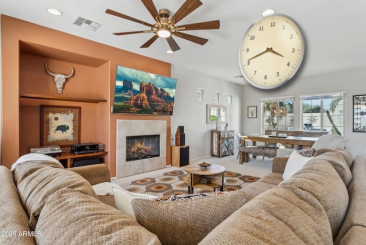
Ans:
h=3 m=41
